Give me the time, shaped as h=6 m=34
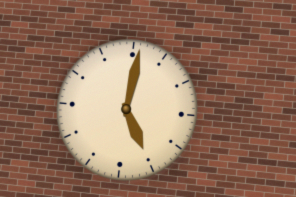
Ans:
h=5 m=1
